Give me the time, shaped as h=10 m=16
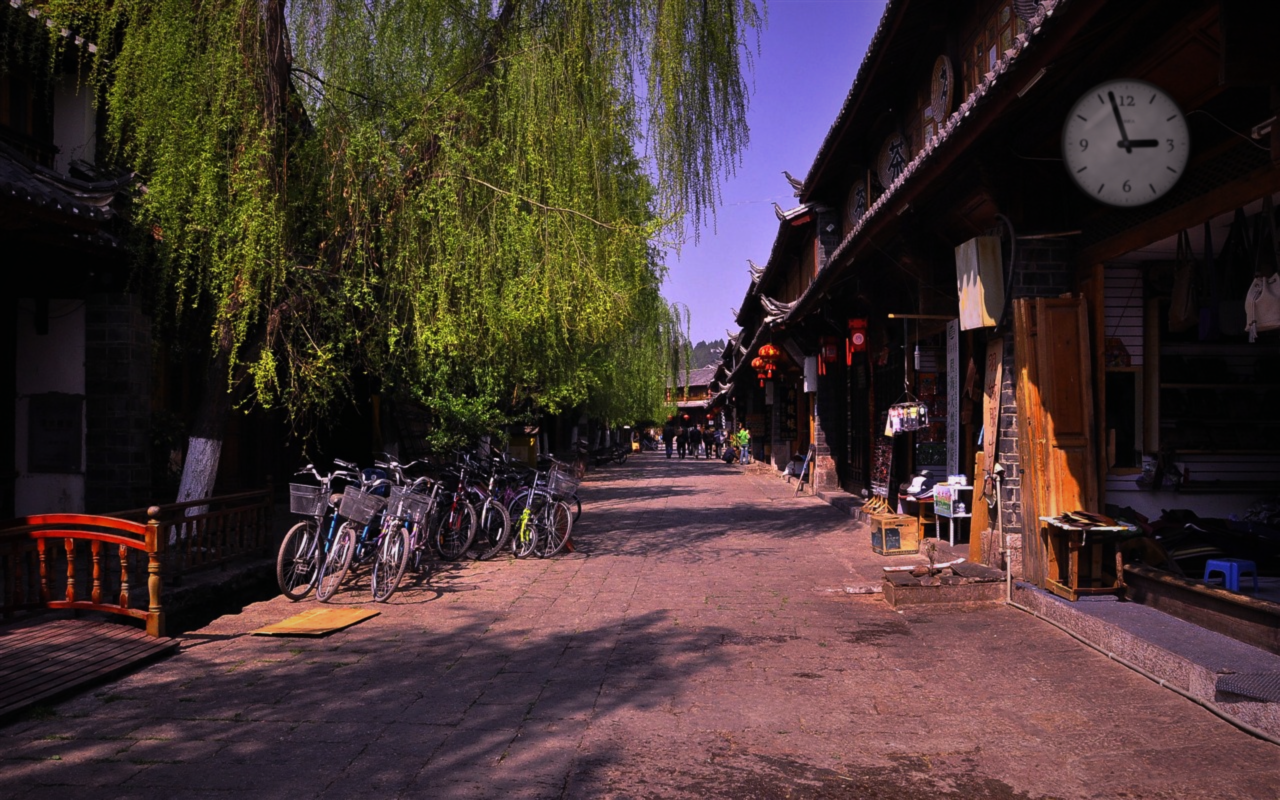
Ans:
h=2 m=57
